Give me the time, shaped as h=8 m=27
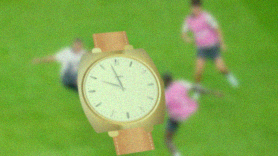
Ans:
h=9 m=58
